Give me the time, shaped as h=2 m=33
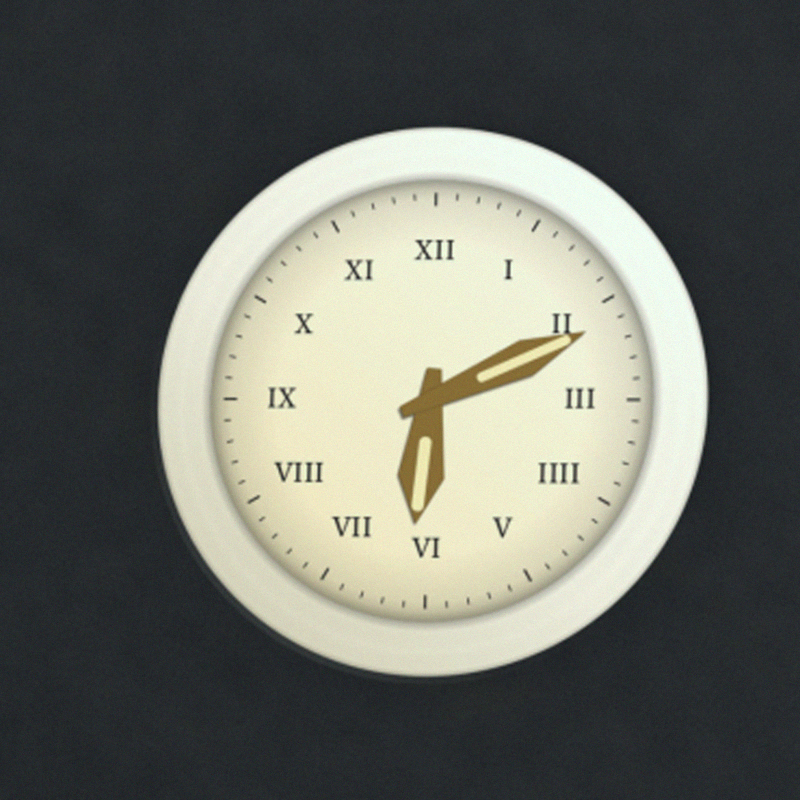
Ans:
h=6 m=11
